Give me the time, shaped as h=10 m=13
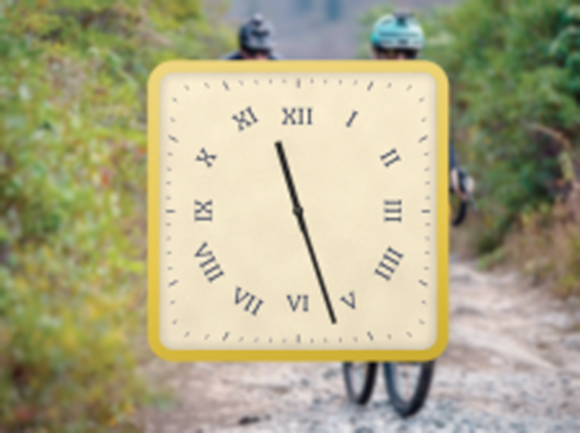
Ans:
h=11 m=27
